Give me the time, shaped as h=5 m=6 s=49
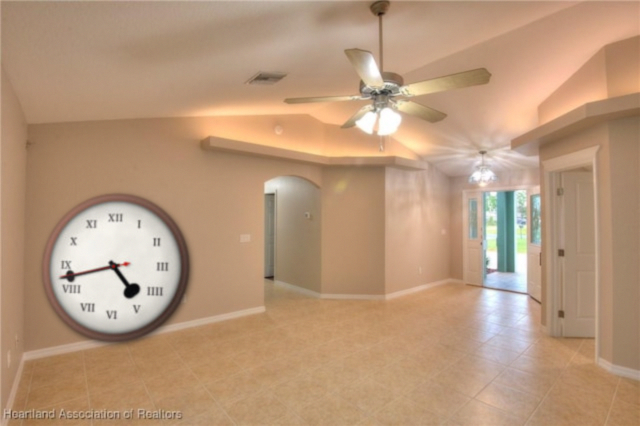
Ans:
h=4 m=42 s=43
